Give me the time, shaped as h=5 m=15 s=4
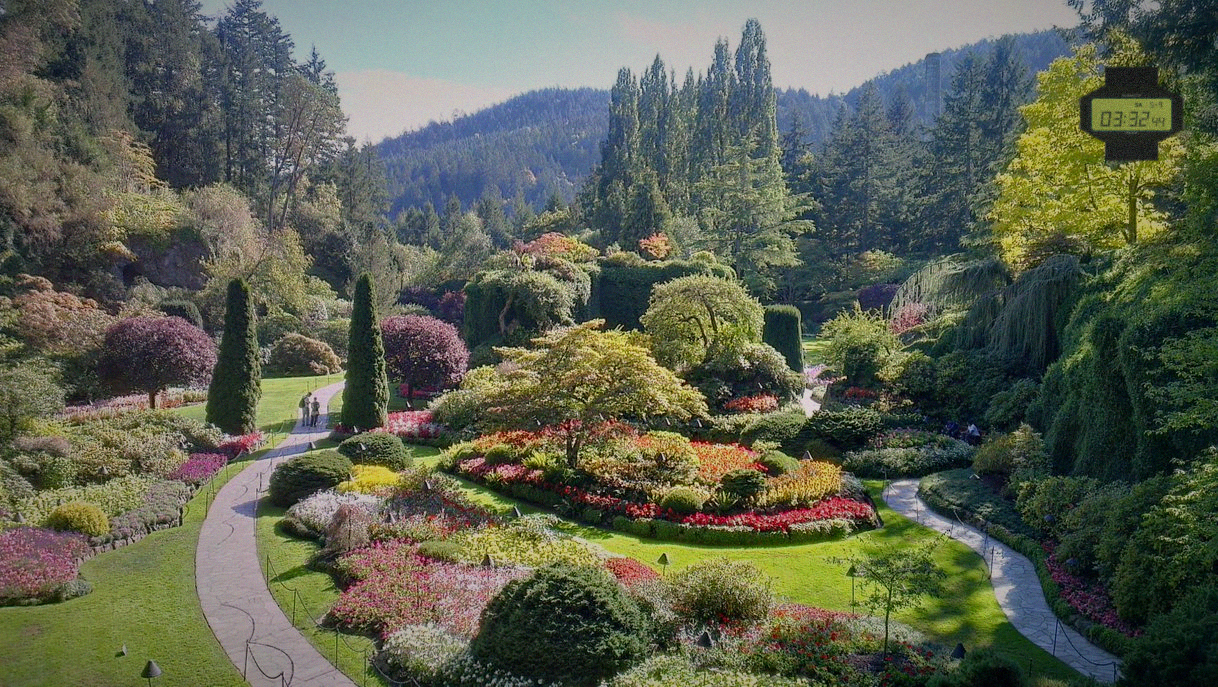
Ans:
h=3 m=32 s=44
